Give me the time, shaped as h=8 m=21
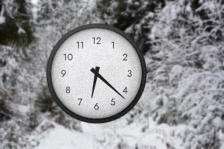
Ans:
h=6 m=22
